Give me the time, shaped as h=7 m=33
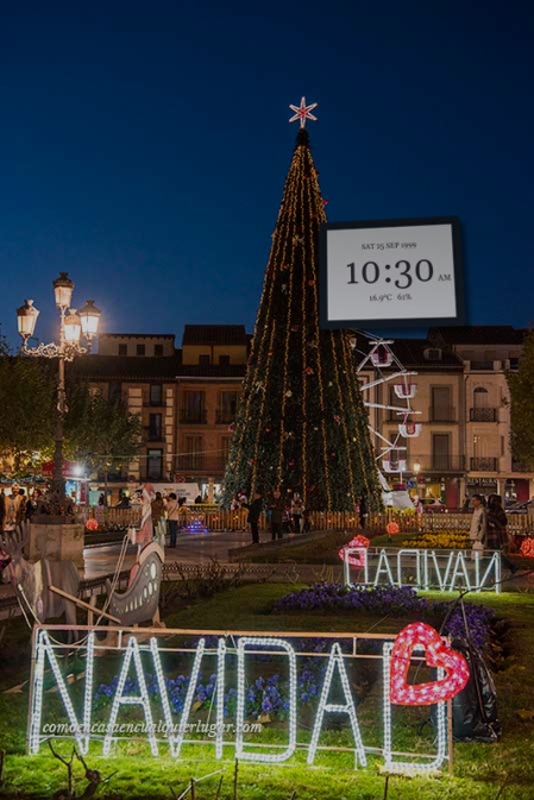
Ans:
h=10 m=30
